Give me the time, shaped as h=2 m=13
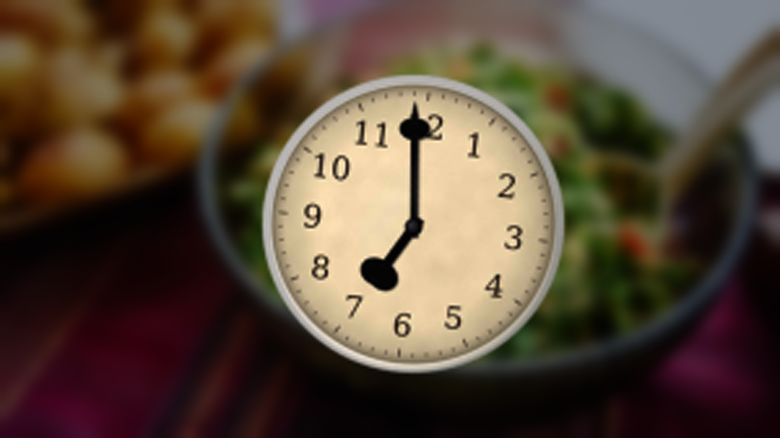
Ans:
h=6 m=59
